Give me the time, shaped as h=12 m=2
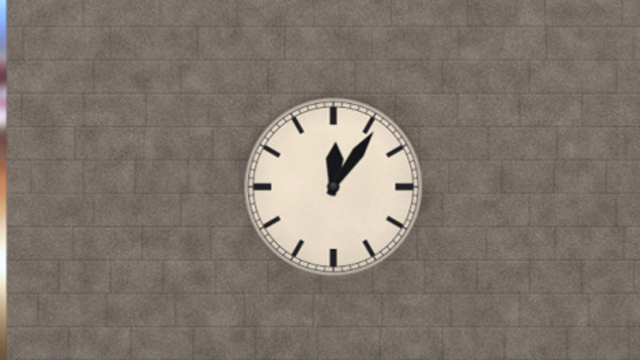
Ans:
h=12 m=6
